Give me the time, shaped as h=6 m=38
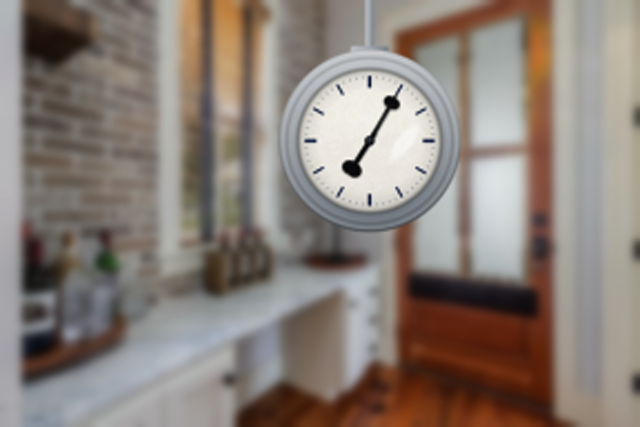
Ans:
h=7 m=5
